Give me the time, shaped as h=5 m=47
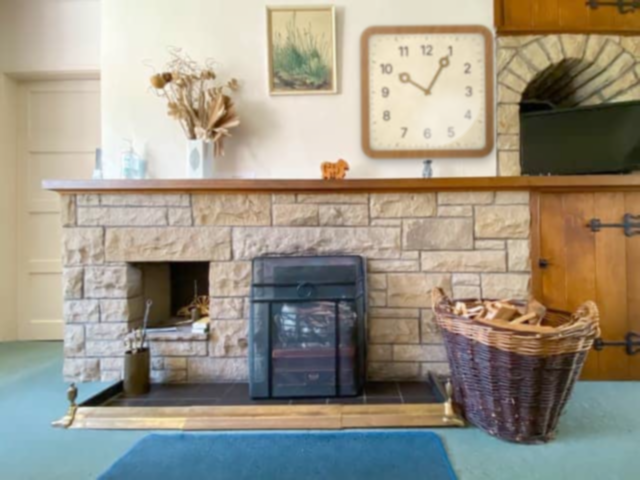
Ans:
h=10 m=5
